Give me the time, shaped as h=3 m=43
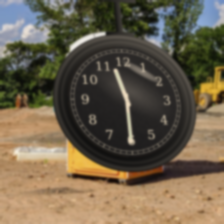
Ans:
h=11 m=30
